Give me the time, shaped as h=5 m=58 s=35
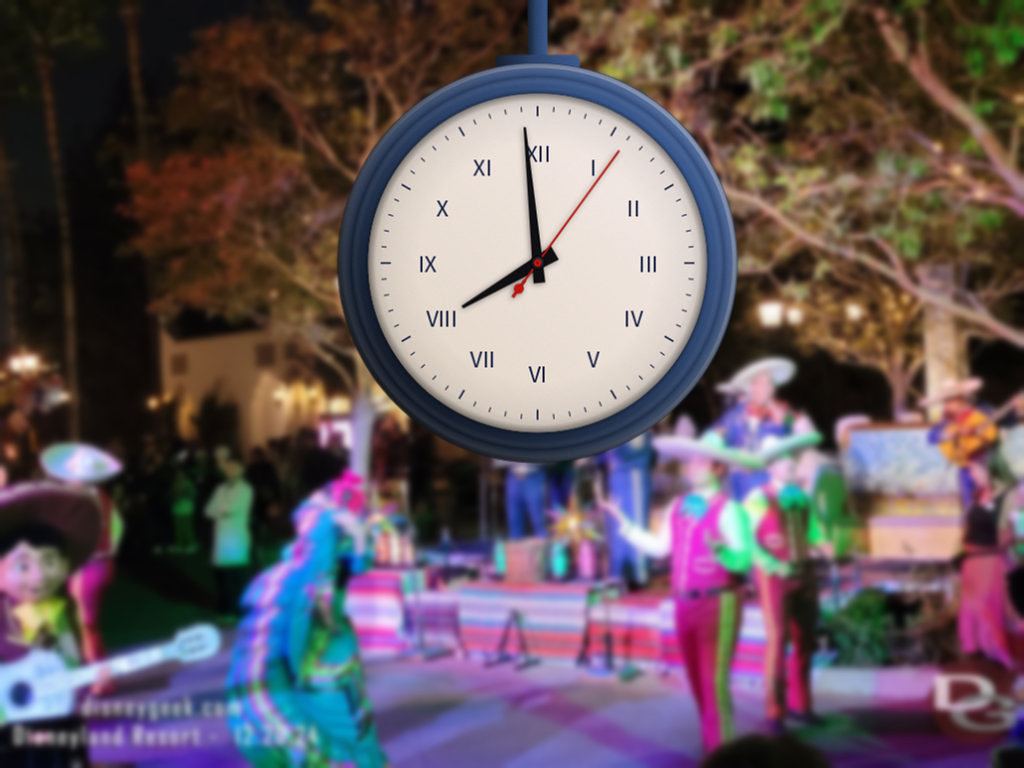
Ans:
h=7 m=59 s=6
